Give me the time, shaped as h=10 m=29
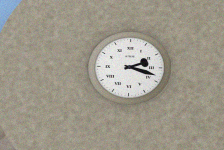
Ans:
h=2 m=18
